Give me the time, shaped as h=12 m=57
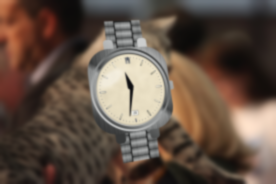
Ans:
h=11 m=32
